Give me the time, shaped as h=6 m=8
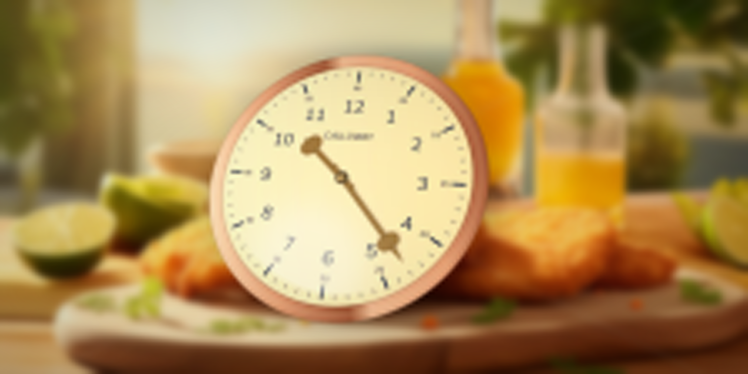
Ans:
h=10 m=23
